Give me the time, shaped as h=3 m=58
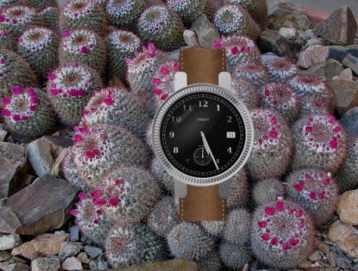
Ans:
h=5 m=26
